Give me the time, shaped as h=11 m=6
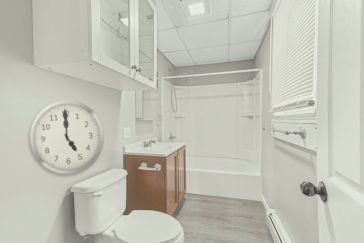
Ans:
h=5 m=0
